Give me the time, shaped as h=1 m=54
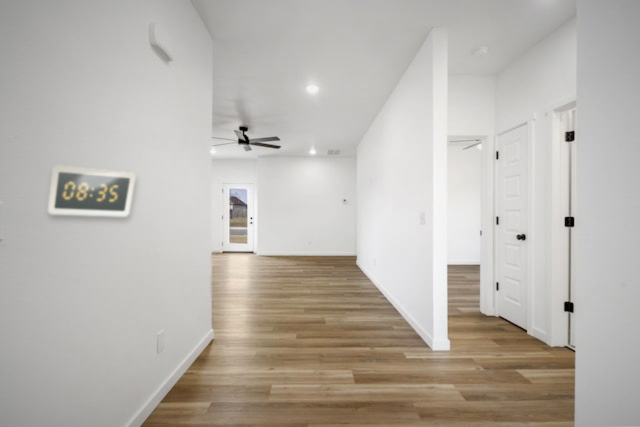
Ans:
h=8 m=35
